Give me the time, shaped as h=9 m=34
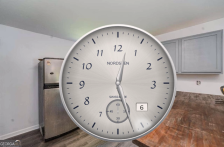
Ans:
h=12 m=27
